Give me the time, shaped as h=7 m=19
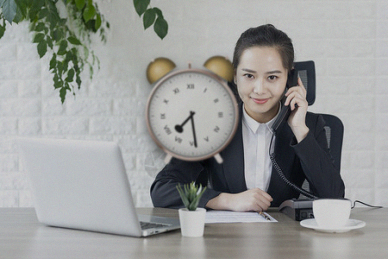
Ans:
h=7 m=29
